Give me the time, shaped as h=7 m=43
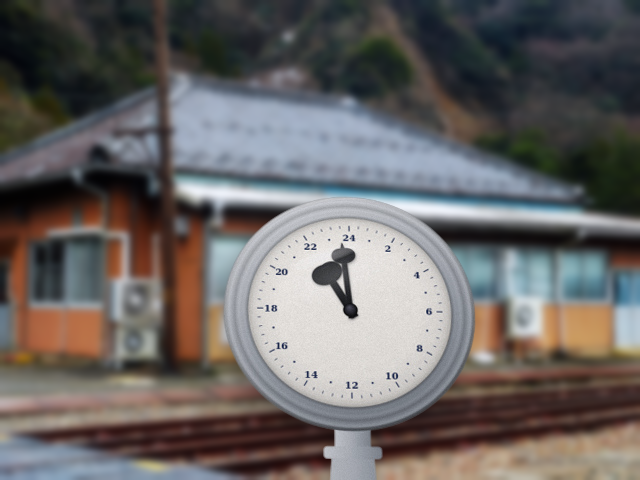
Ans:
h=21 m=59
